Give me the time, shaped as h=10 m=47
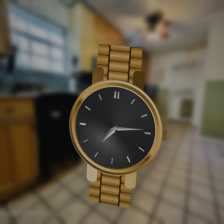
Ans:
h=7 m=14
